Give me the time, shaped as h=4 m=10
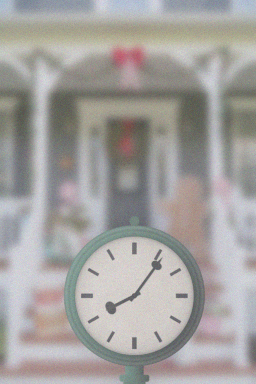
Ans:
h=8 m=6
